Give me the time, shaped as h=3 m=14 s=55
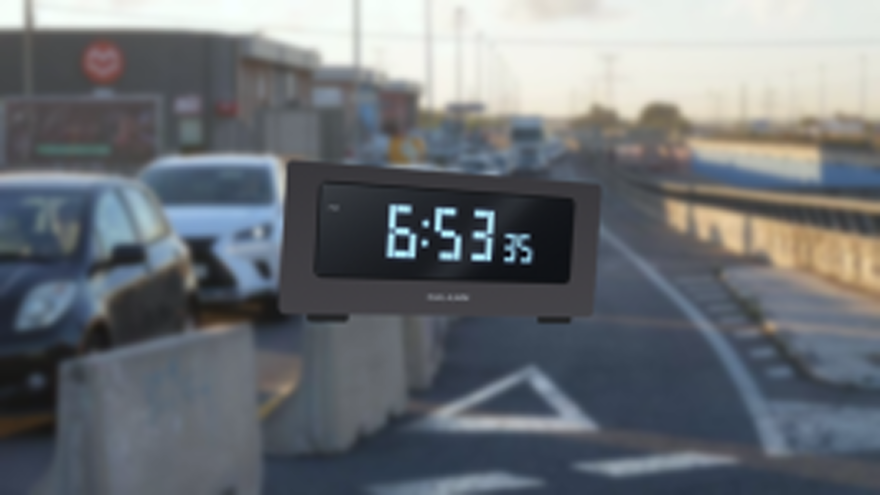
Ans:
h=6 m=53 s=35
